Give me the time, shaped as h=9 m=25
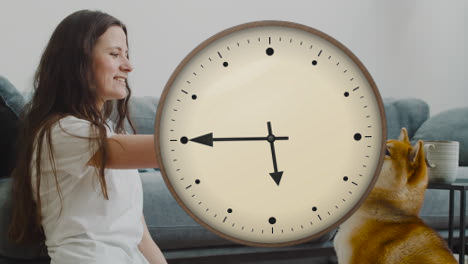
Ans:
h=5 m=45
